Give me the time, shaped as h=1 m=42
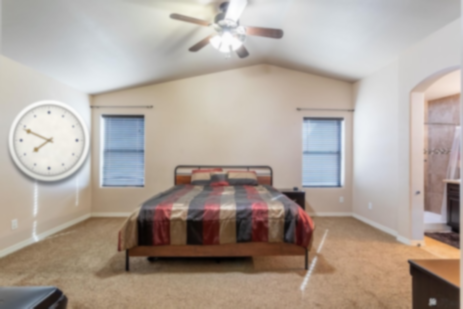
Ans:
h=7 m=49
